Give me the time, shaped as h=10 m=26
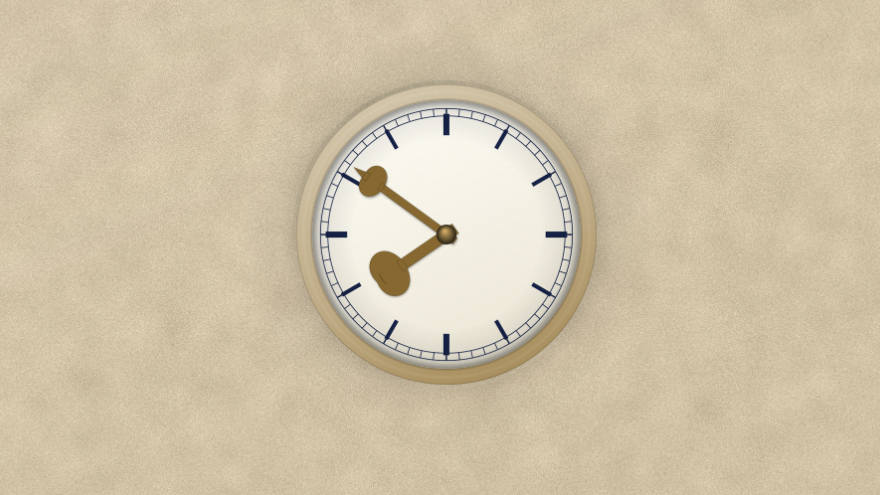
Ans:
h=7 m=51
